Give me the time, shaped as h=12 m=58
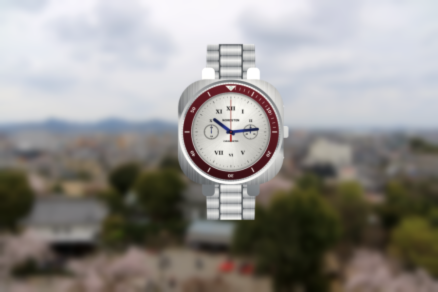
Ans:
h=10 m=14
